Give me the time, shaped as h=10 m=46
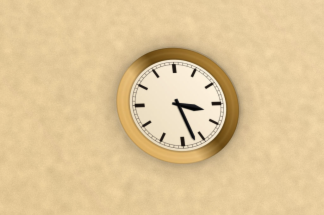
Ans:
h=3 m=27
